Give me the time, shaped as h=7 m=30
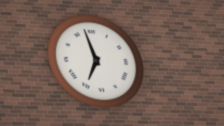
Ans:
h=6 m=58
